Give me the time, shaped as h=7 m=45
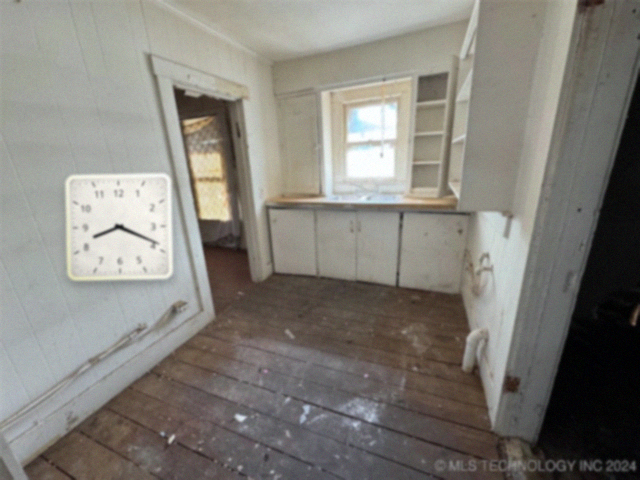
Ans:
h=8 m=19
